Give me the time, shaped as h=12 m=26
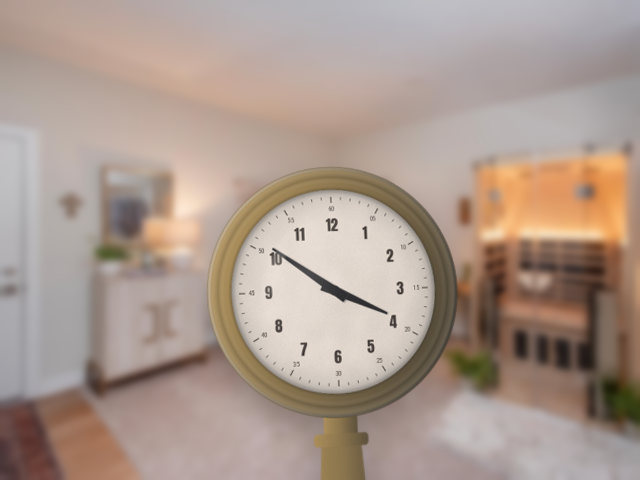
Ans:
h=3 m=51
